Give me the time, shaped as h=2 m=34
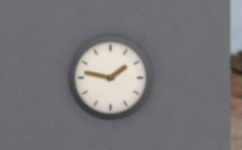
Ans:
h=1 m=47
